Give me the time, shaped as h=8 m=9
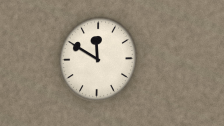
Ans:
h=11 m=50
